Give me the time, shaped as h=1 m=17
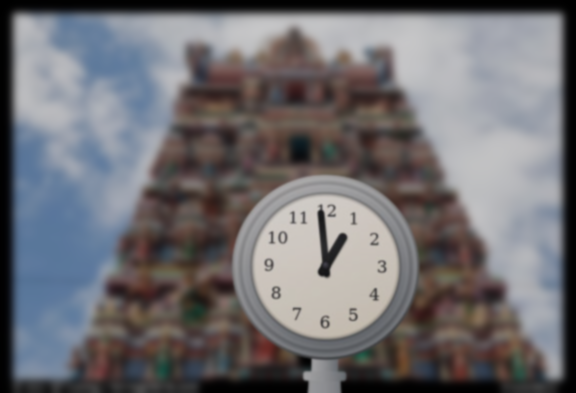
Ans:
h=12 m=59
